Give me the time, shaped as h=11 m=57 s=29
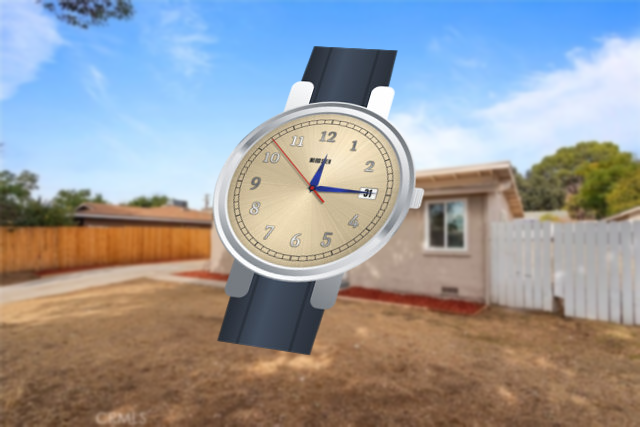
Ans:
h=12 m=14 s=52
